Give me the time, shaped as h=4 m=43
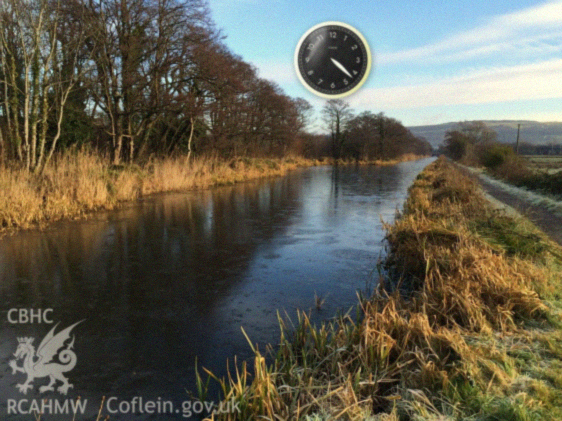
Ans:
h=4 m=22
